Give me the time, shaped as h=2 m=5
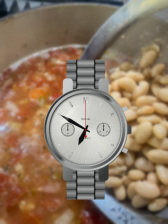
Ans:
h=6 m=50
